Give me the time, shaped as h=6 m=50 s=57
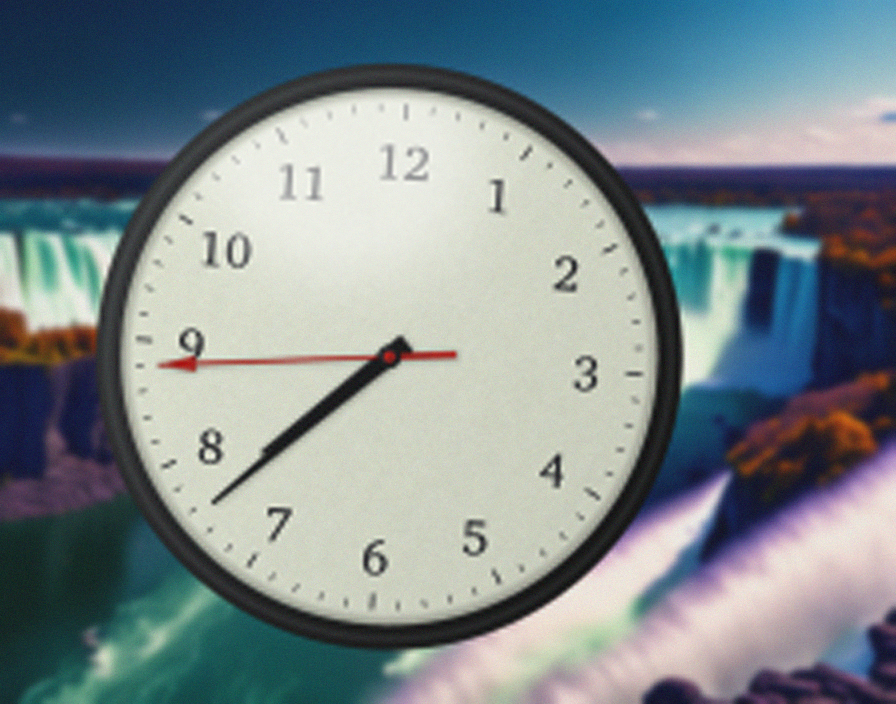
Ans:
h=7 m=37 s=44
